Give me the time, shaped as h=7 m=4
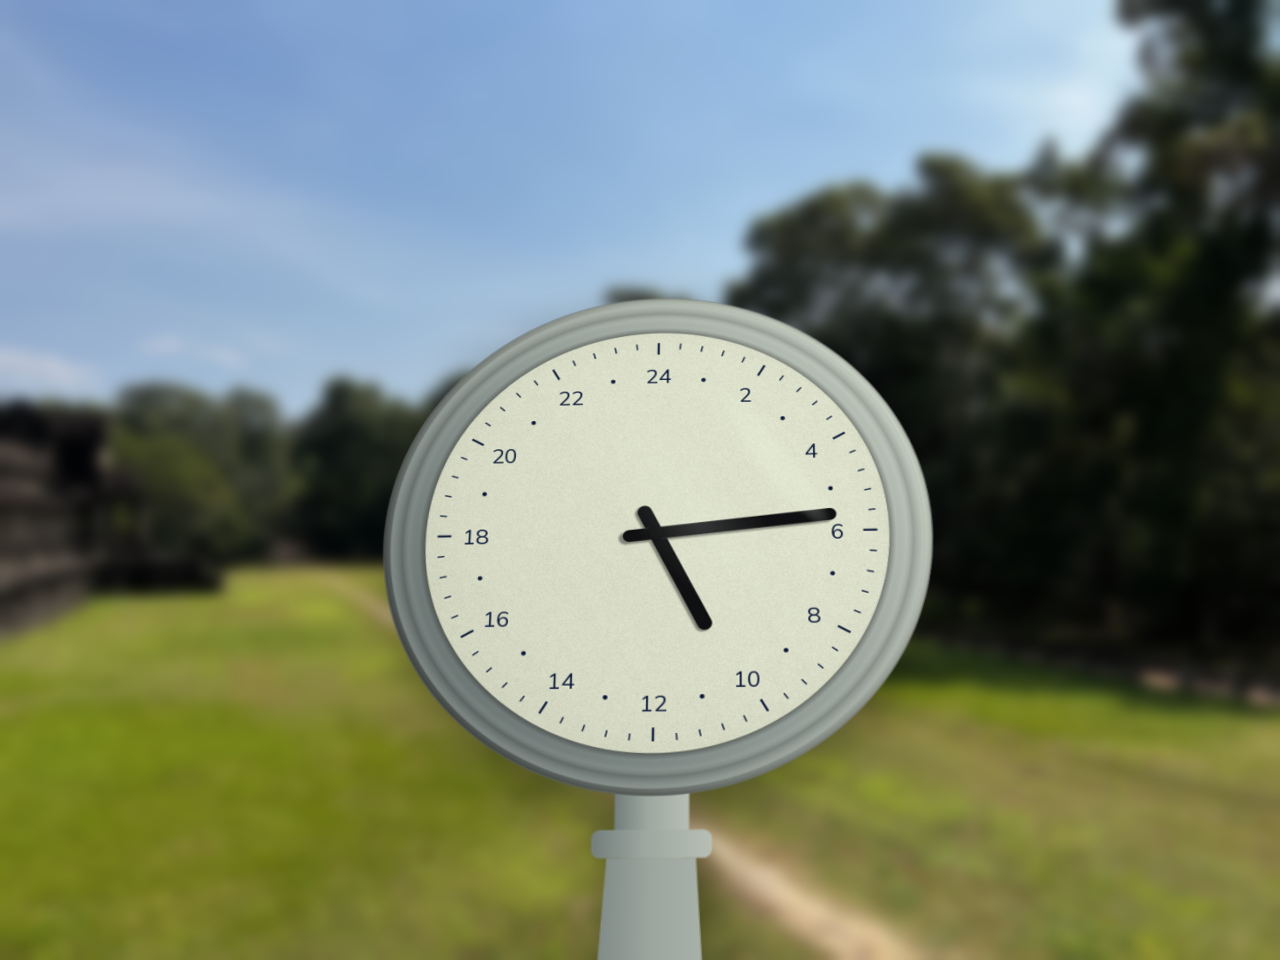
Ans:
h=10 m=14
